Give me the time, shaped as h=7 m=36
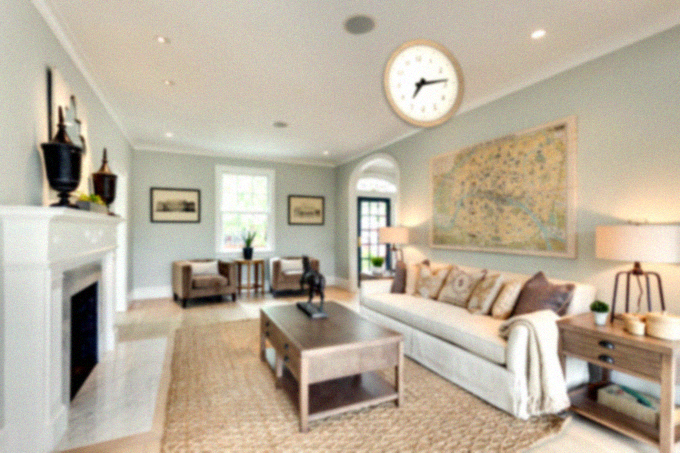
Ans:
h=7 m=14
